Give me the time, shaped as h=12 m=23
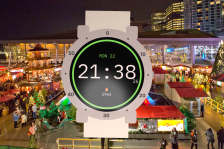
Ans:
h=21 m=38
